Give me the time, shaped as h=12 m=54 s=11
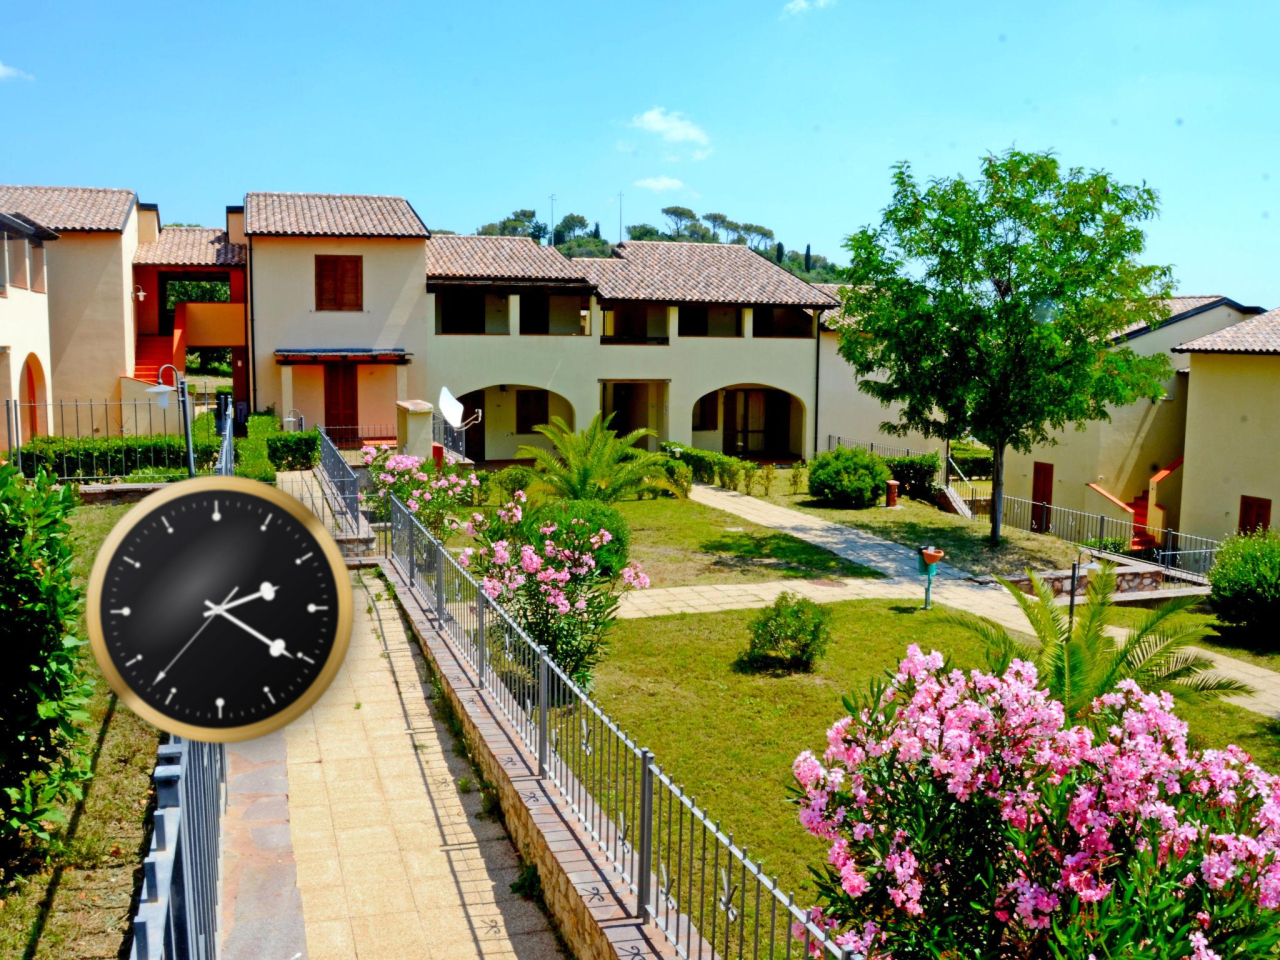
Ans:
h=2 m=20 s=37
